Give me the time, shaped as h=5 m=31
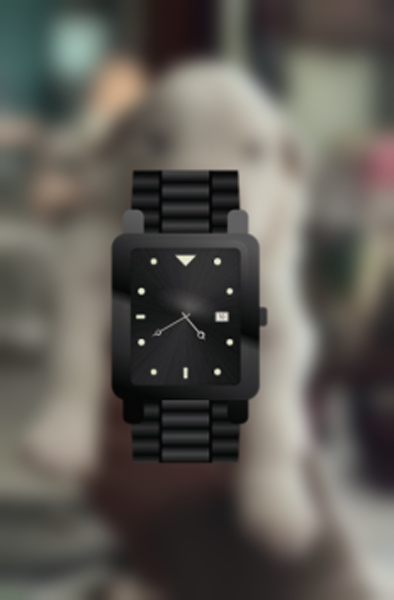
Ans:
h=4 m=40
